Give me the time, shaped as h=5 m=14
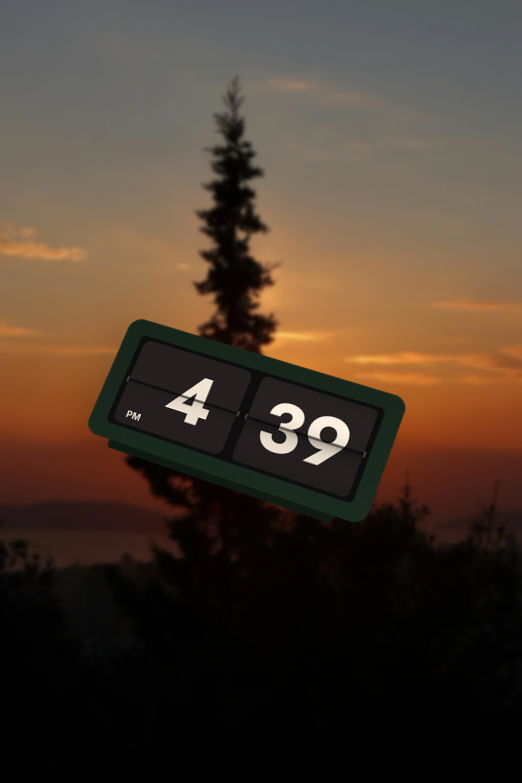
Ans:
h=4 m=39
